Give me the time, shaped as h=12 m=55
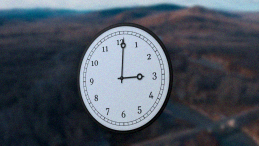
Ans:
h=3 m=1
